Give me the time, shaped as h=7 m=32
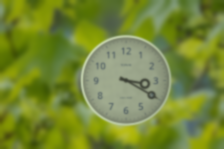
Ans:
h=3 m=20
